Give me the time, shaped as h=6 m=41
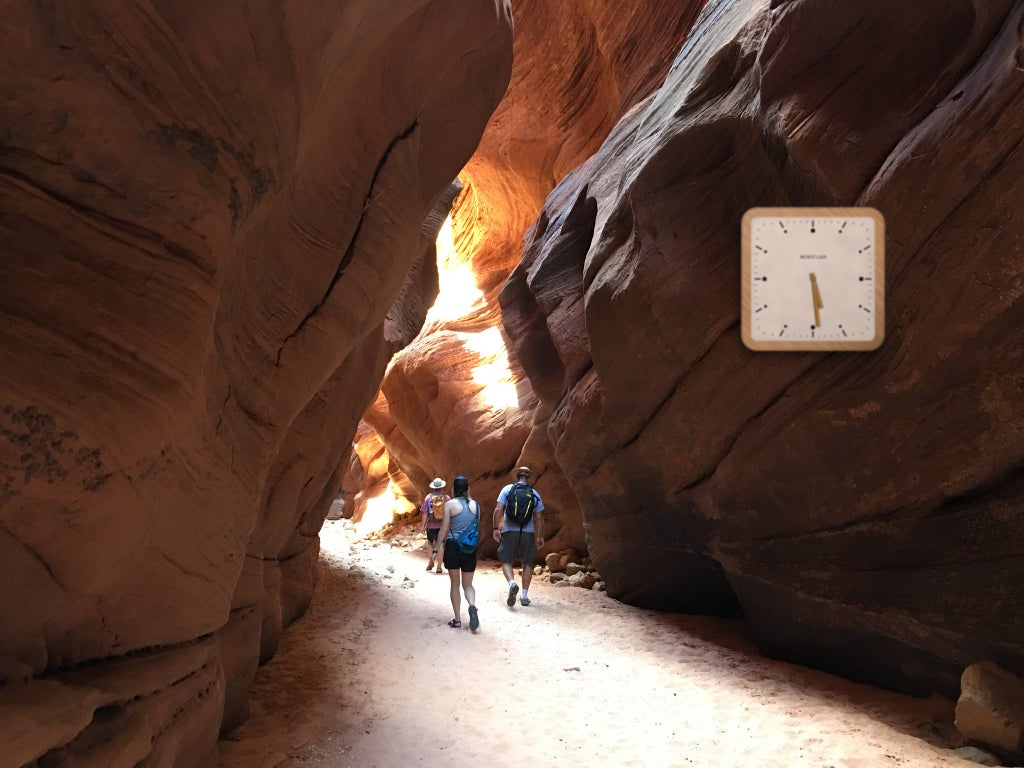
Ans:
h=5 m=29
